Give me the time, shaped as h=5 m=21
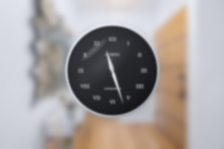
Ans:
h=11 m=27
